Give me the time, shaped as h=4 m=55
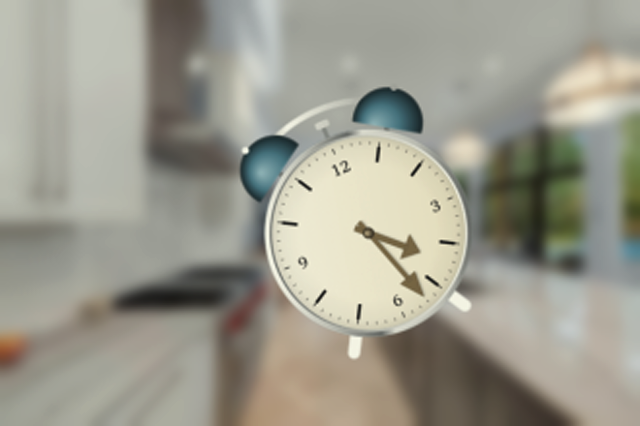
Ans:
h=4 m=27
